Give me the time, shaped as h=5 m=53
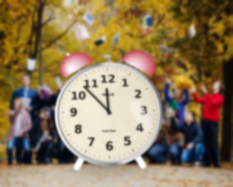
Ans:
h=11 m=53
